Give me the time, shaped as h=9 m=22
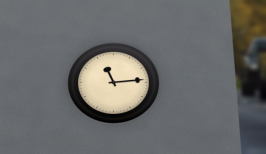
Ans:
h=11 m=14
